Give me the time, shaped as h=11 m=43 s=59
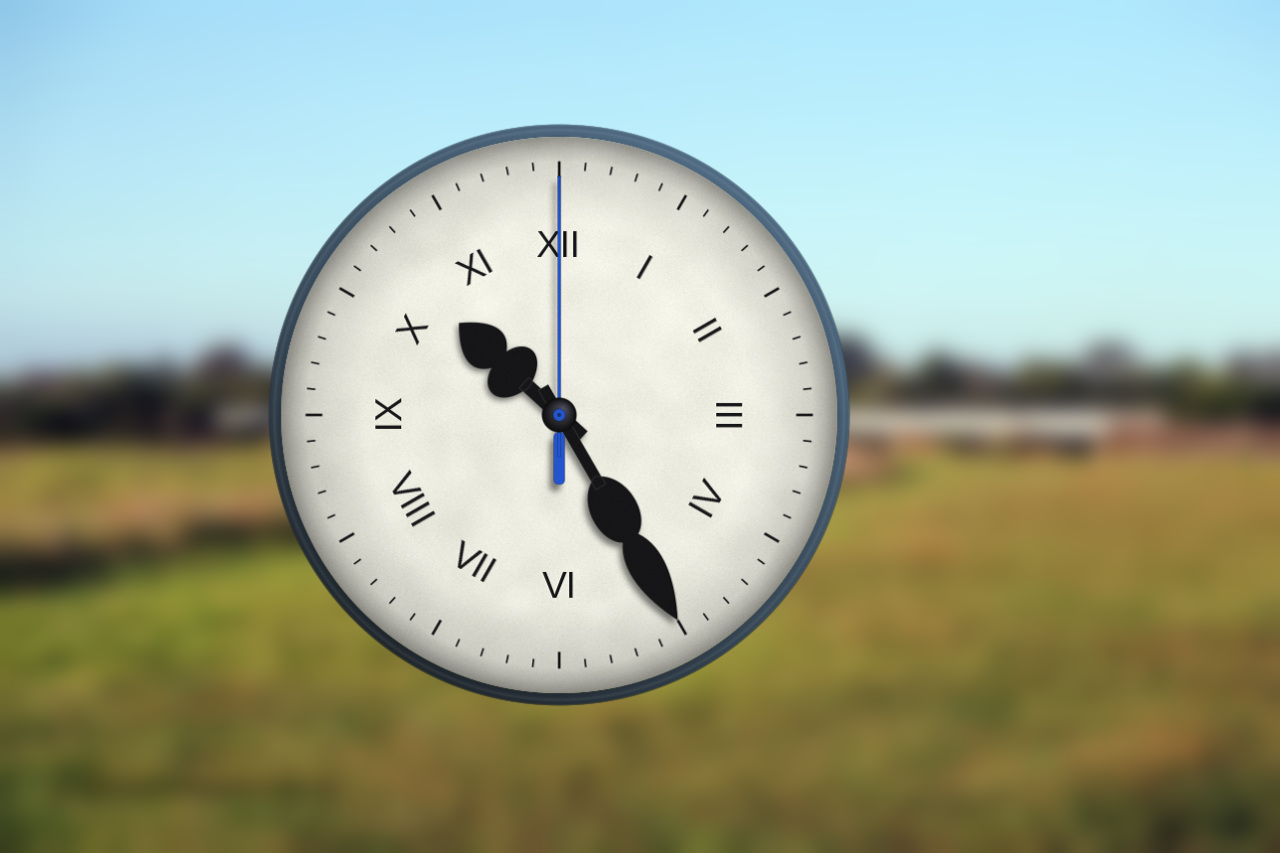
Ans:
h=10 m=25 s=0
